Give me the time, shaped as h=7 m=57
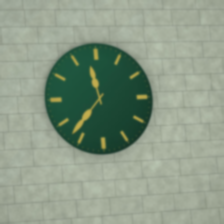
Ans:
h=11 m=37
